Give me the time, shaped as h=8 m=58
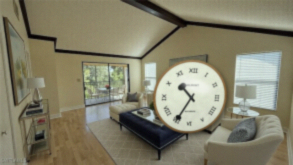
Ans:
h=10 m=35
